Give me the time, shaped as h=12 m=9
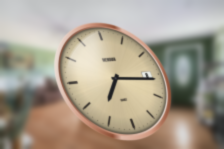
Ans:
h=7 m=16
